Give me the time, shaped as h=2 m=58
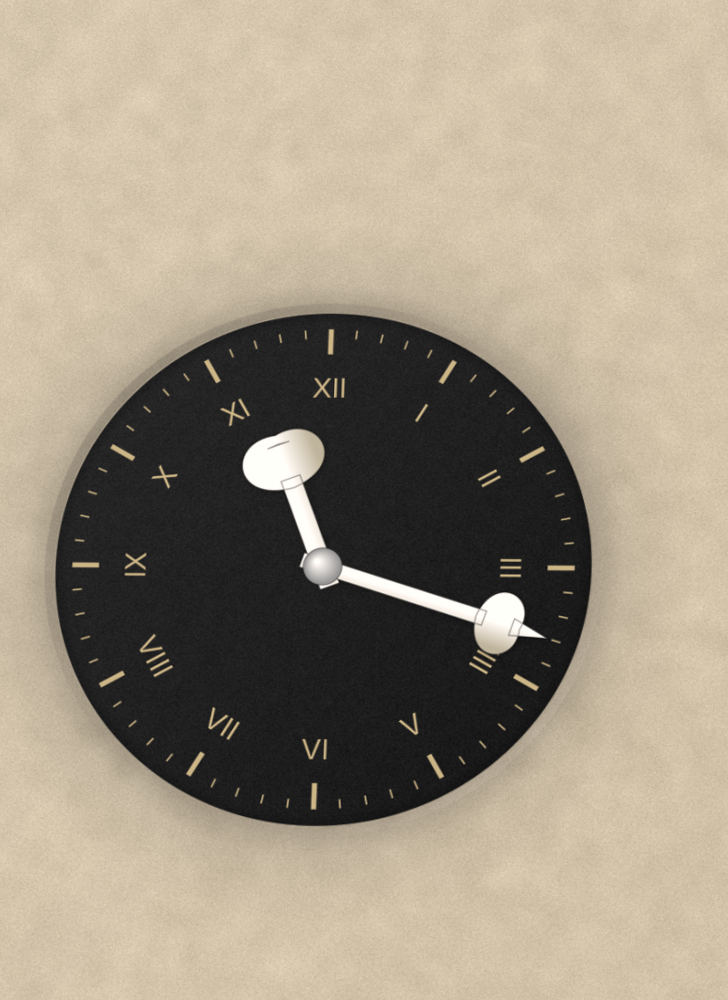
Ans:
h=11 m=18
